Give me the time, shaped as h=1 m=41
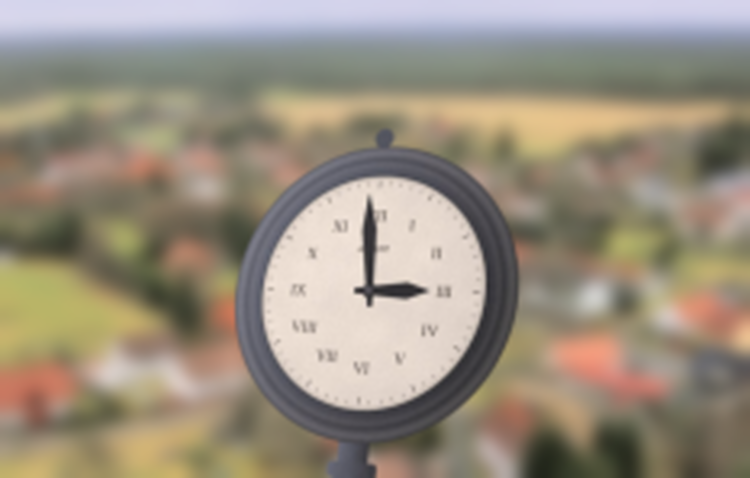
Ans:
h=2 m=59
